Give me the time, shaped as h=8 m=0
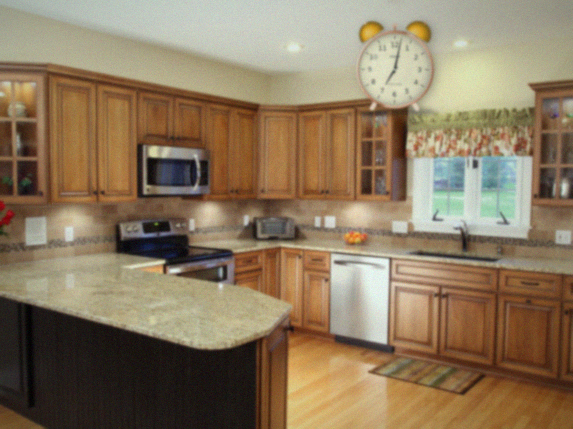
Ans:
h=7 m=2
